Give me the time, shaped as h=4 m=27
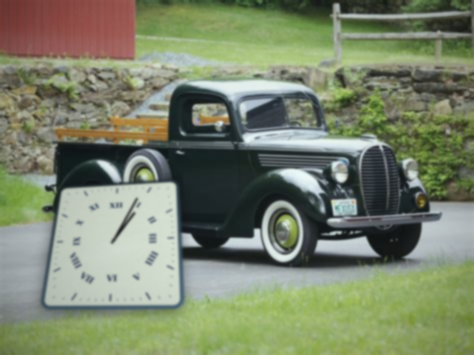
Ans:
h=1 m=4
